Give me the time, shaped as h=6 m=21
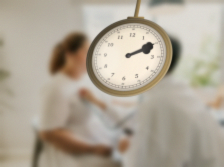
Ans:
h=2 m=10
